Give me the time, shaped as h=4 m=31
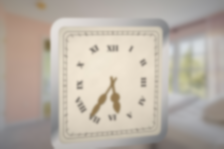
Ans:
h=5 m=36
